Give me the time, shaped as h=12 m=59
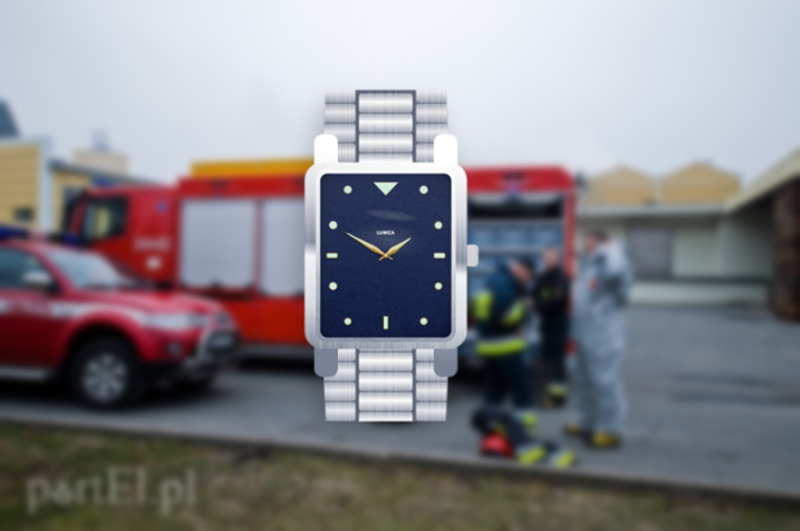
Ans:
h=1 m=50
